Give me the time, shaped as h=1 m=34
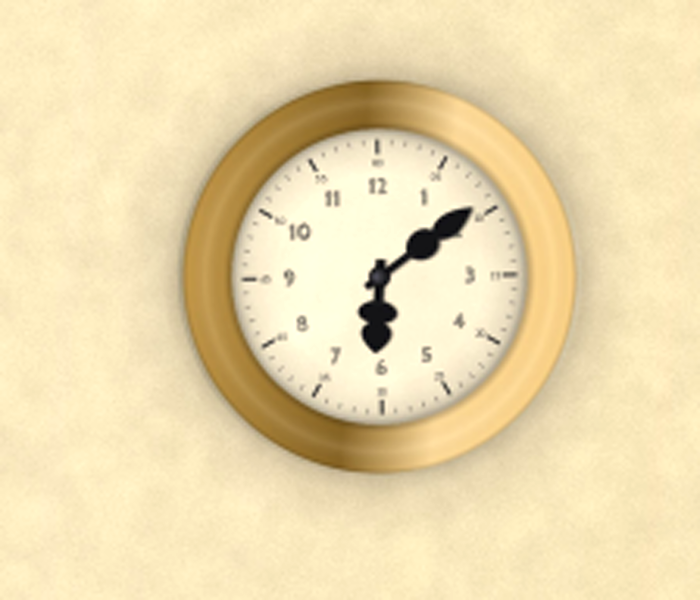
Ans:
h=6 m=9
